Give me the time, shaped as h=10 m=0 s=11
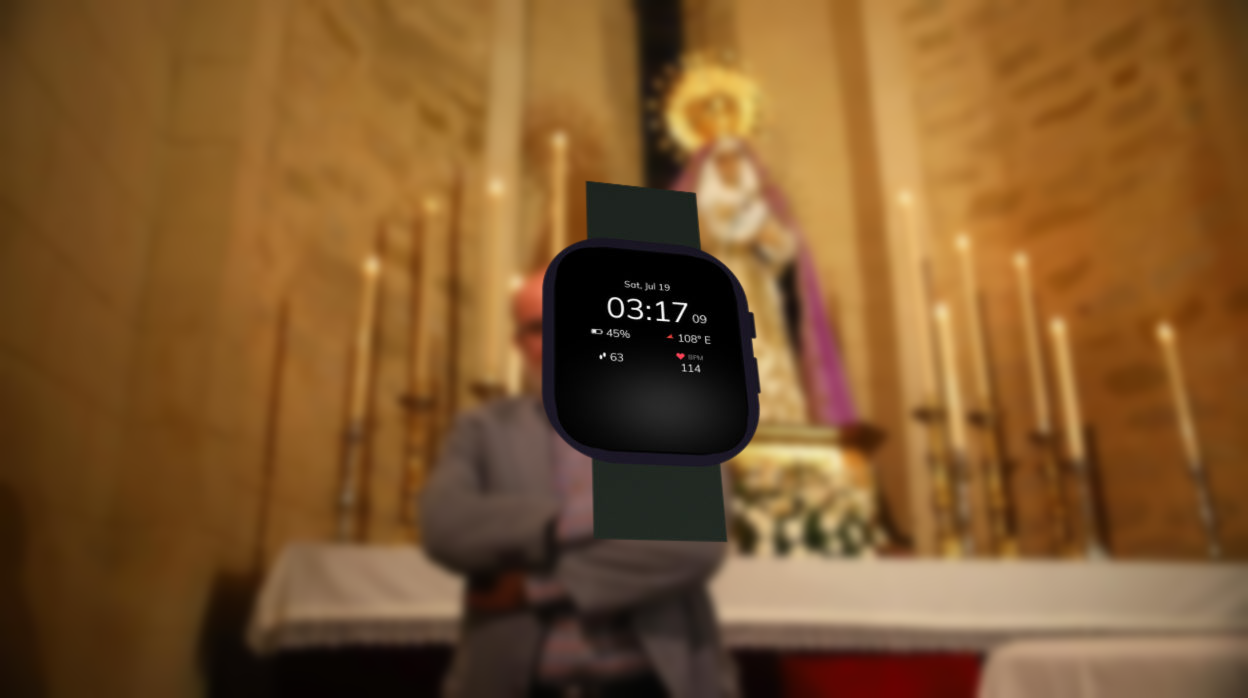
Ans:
h=3 m=17 s=9
